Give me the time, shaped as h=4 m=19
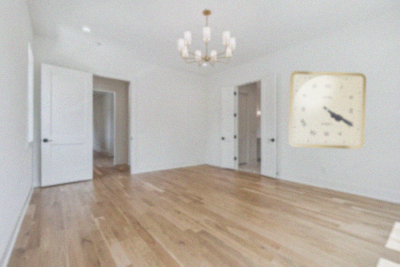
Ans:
h=4 m=20
